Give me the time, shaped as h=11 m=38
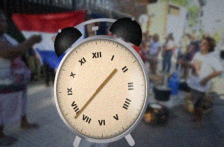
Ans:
h=1 m=38
